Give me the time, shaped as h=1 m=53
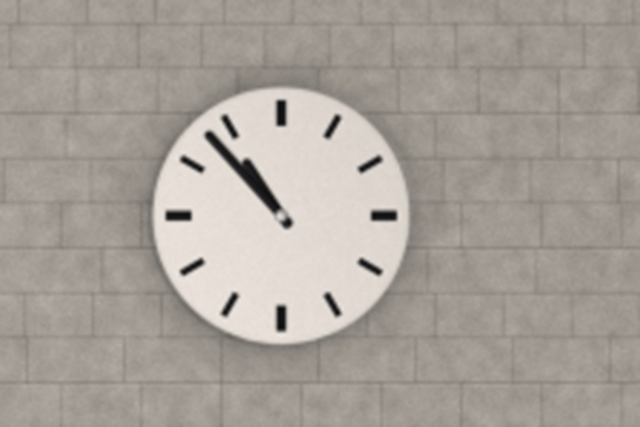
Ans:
h=10 m=53
